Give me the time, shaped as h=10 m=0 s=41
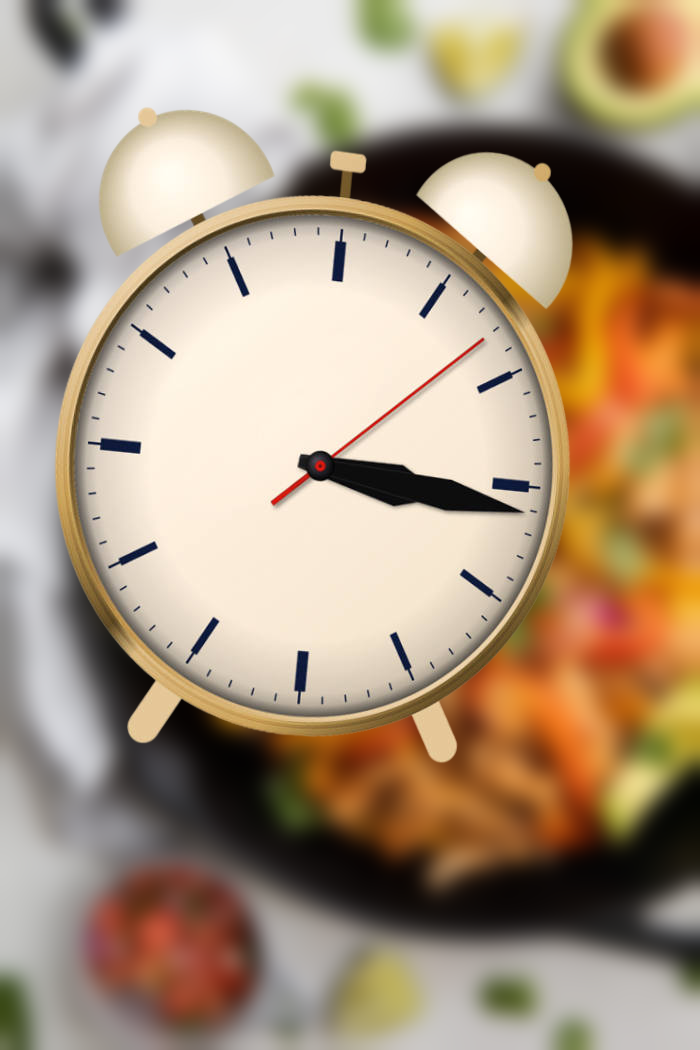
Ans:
h=3 m=16 s=8
